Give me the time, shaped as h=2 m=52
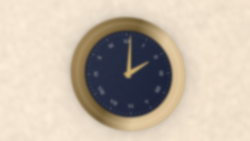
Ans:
h=2 m=1
